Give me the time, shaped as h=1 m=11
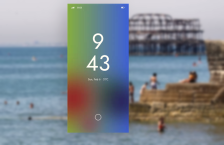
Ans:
h=9 m=43
